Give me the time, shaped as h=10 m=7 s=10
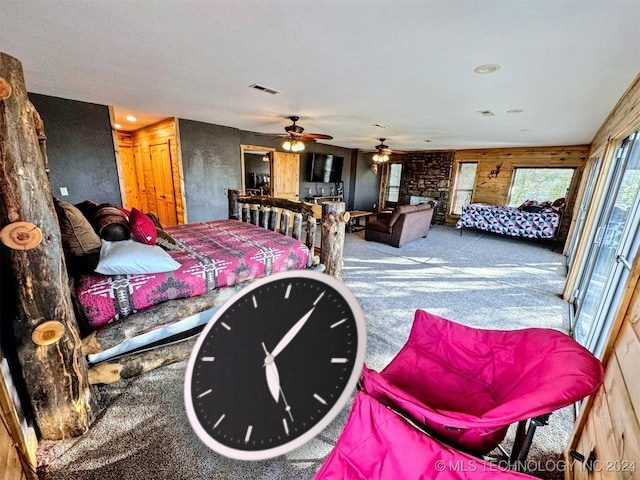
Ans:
h=5 m=5 s=24
